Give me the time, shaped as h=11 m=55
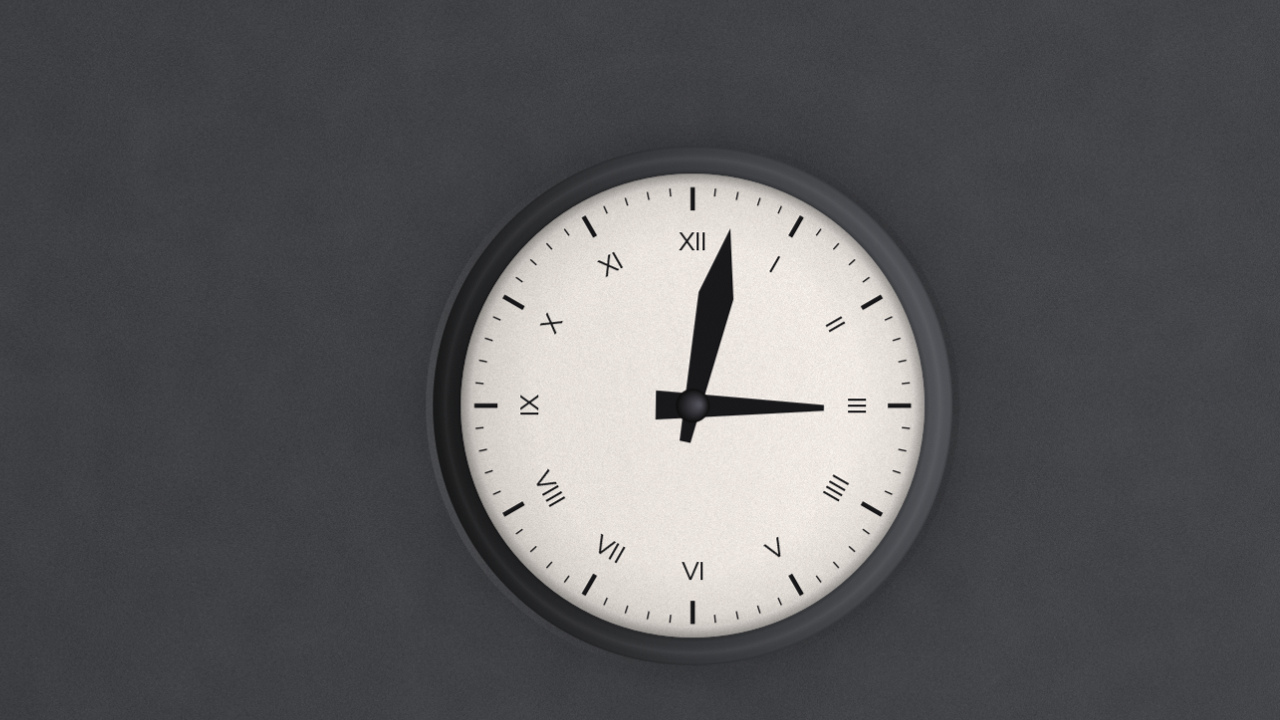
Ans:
h=3 m=2
